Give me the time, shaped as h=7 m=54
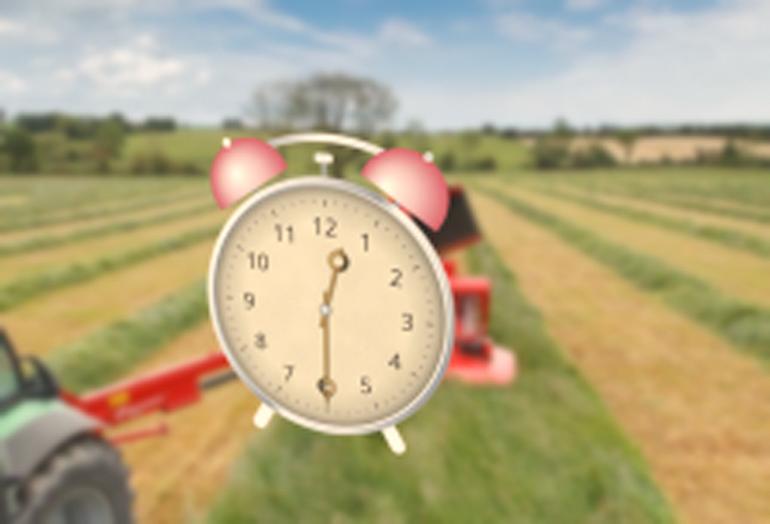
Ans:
h=12 m=30
